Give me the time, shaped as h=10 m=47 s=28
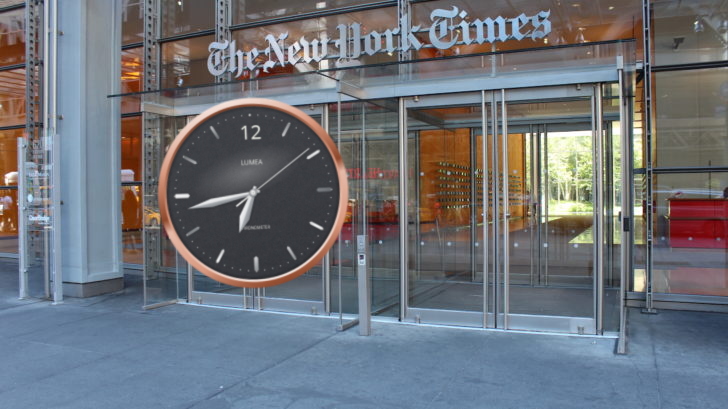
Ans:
h=6 m=43 s=9
